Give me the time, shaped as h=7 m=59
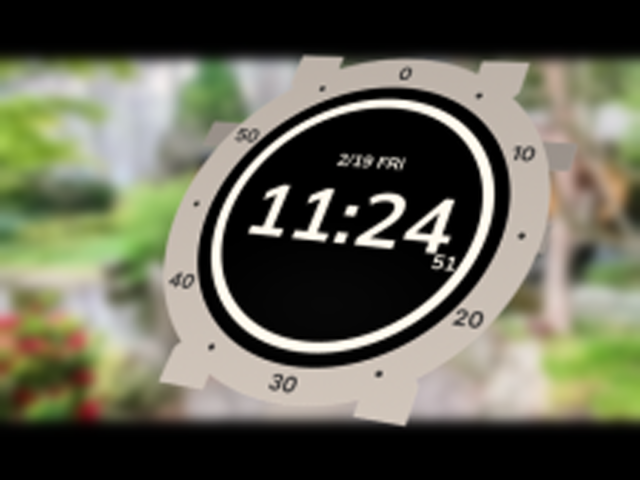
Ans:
h=11 m=24
